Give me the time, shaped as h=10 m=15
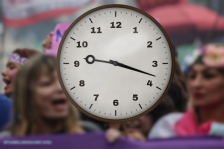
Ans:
h=9 m=18
